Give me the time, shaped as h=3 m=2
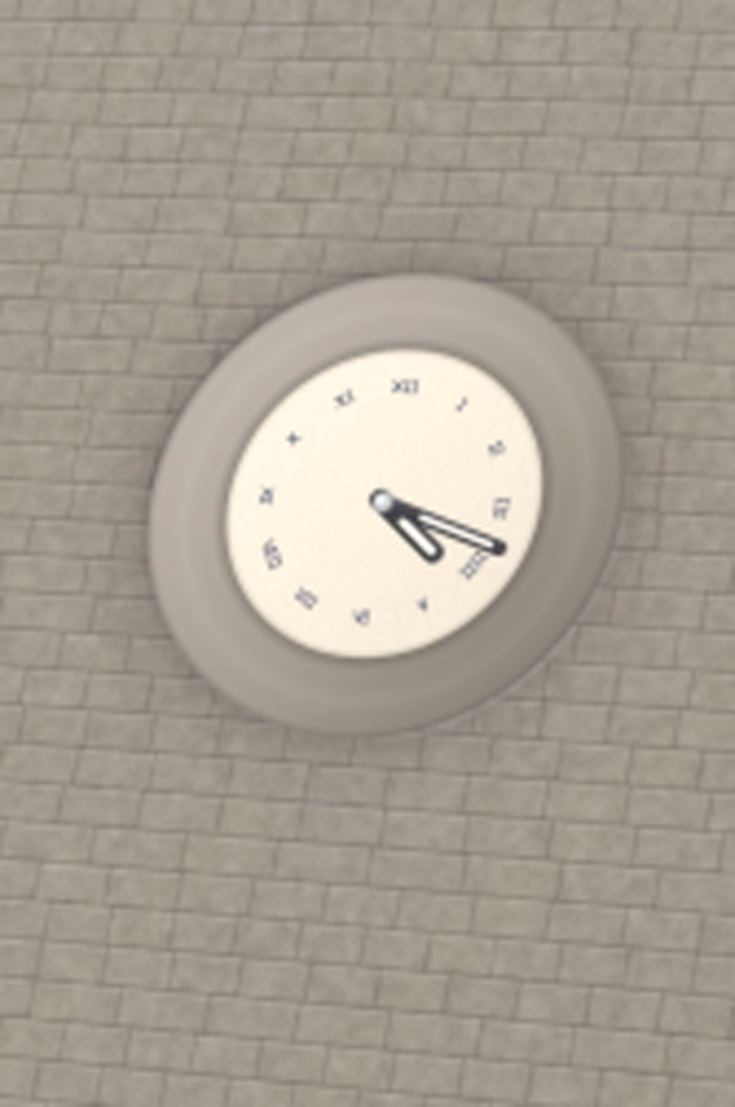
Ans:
h=4 m=18
